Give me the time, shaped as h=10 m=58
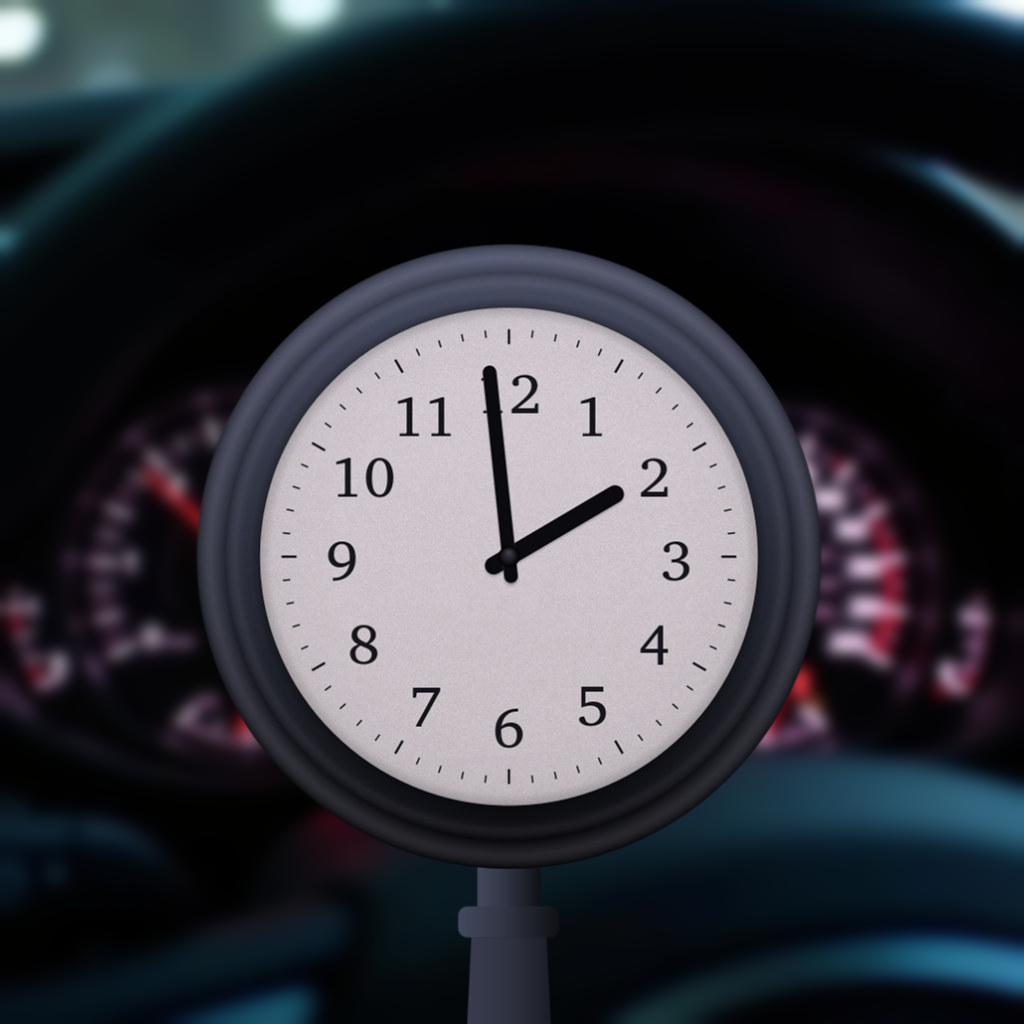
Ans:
h=1 m=59
